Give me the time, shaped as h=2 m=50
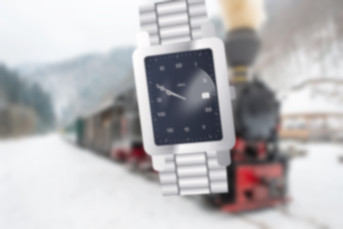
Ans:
h=9 m=50
